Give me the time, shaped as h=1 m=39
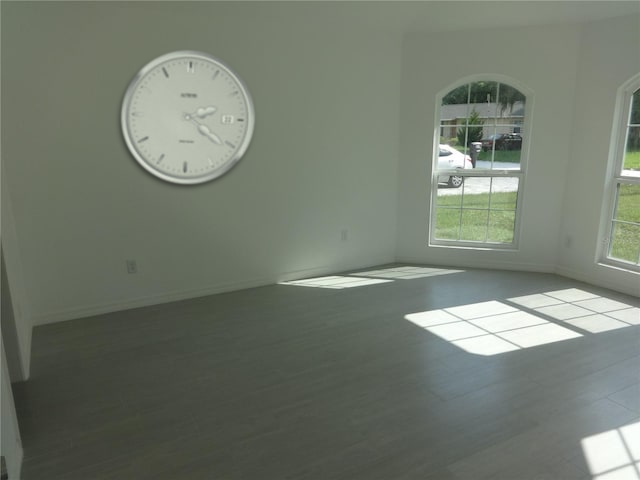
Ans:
h=2 m=21
